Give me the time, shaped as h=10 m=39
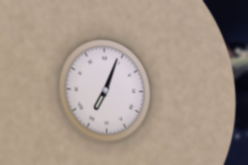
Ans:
h=7 m=4
